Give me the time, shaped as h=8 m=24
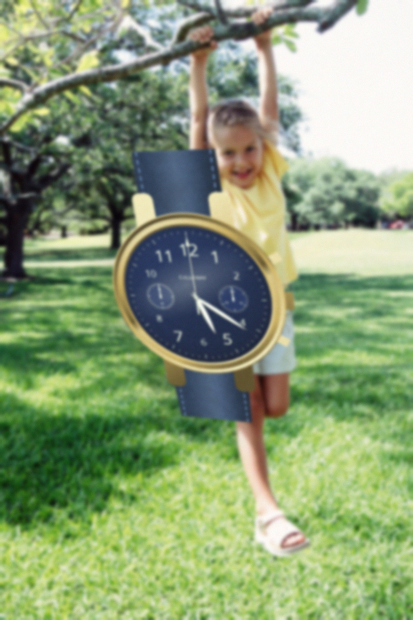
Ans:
h=5 m=21
